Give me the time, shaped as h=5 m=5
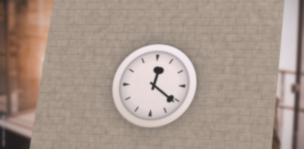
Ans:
h=12 m=21
